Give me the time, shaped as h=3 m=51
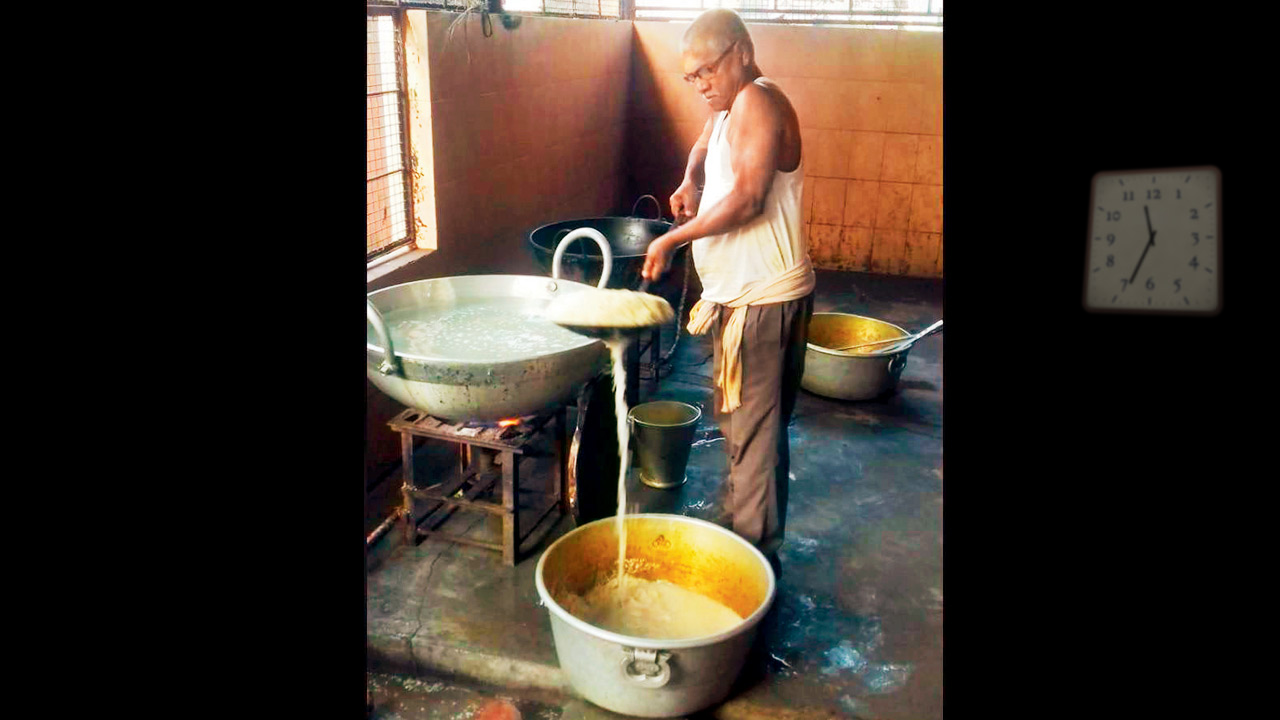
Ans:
h=11 m=34
